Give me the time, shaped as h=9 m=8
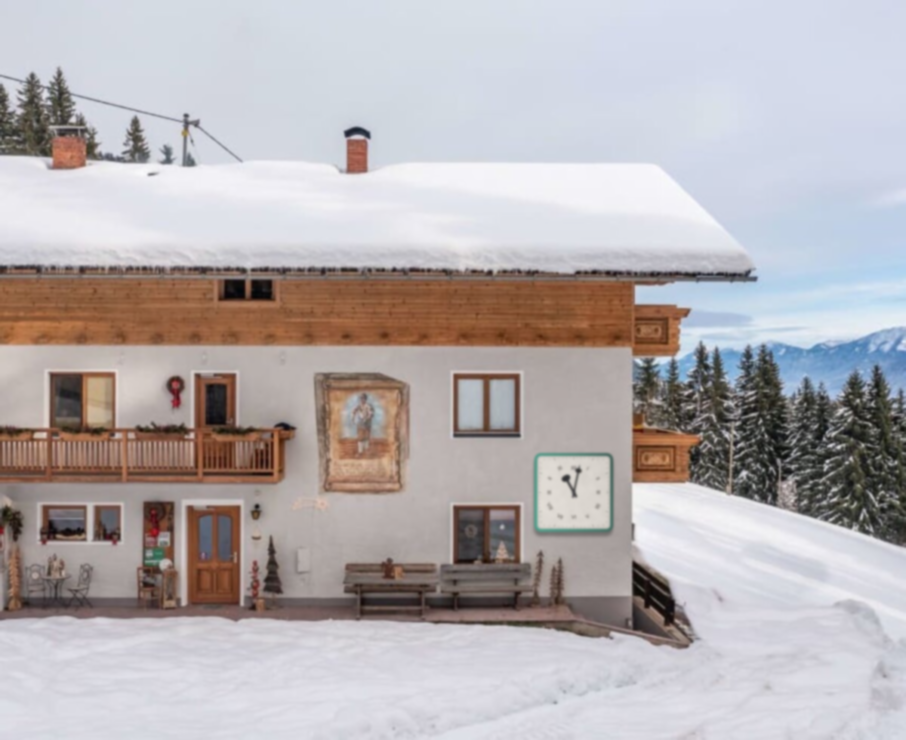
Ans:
h=11 m=2
